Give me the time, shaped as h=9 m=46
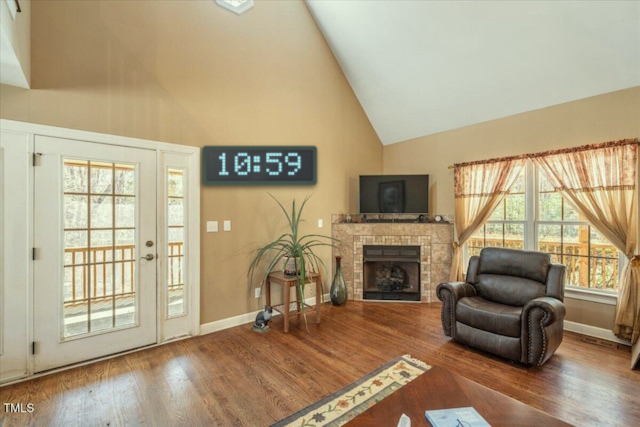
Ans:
h=10 m=59
